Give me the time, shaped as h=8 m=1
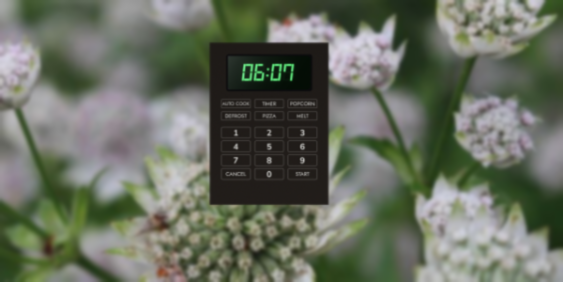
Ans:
h=6 m=7
